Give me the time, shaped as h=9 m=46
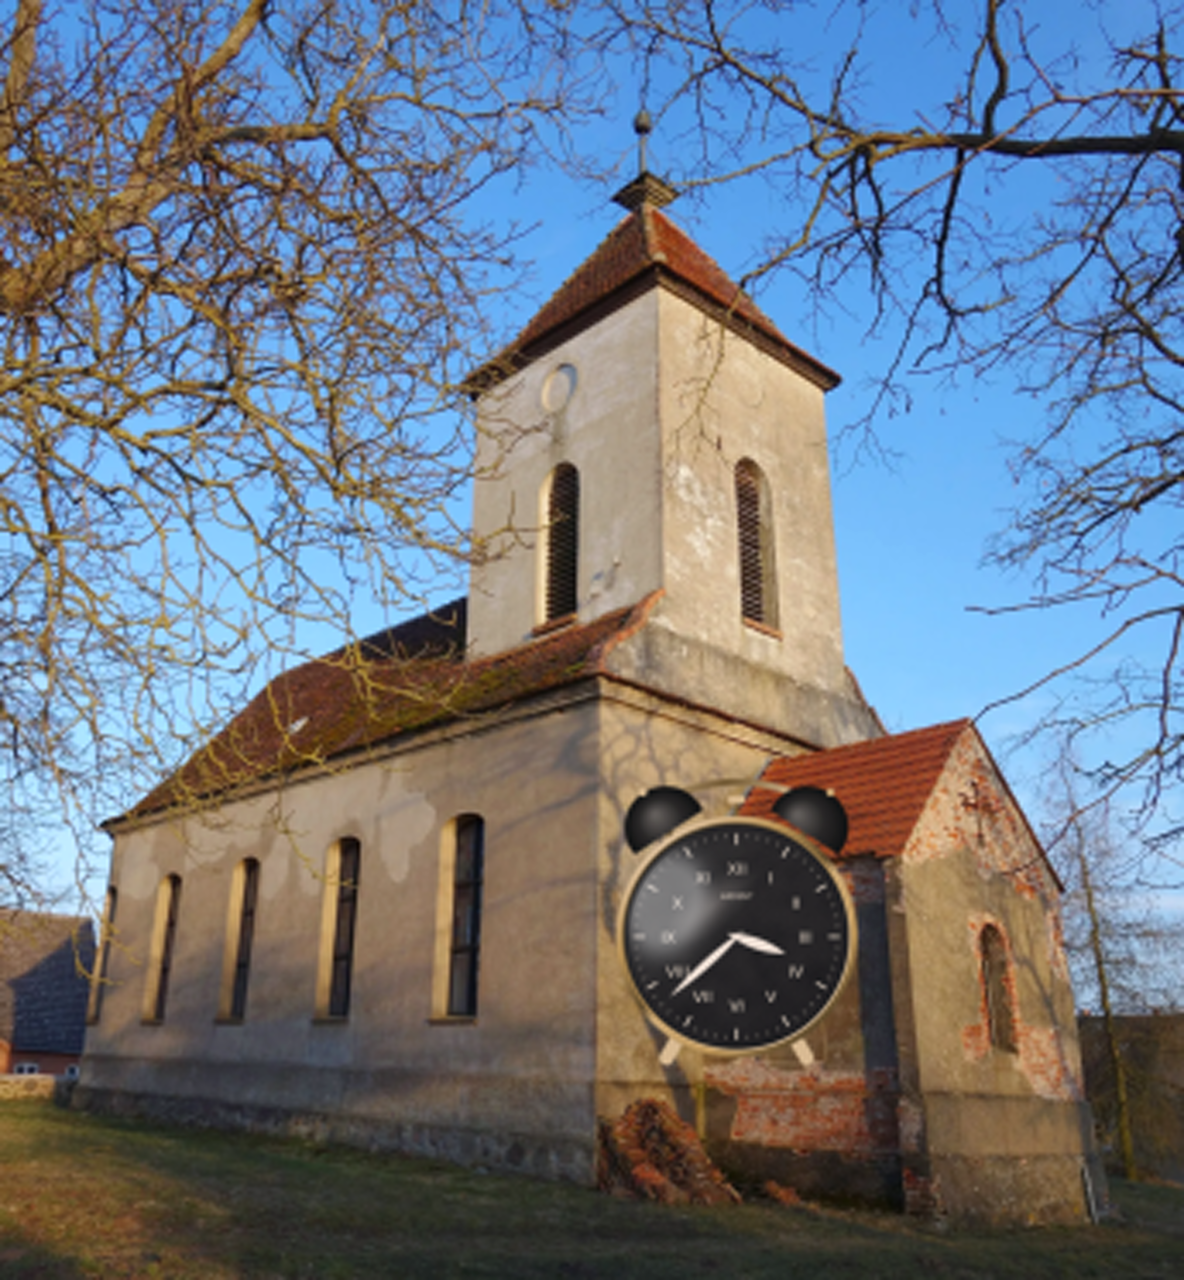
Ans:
h=3 m=38
